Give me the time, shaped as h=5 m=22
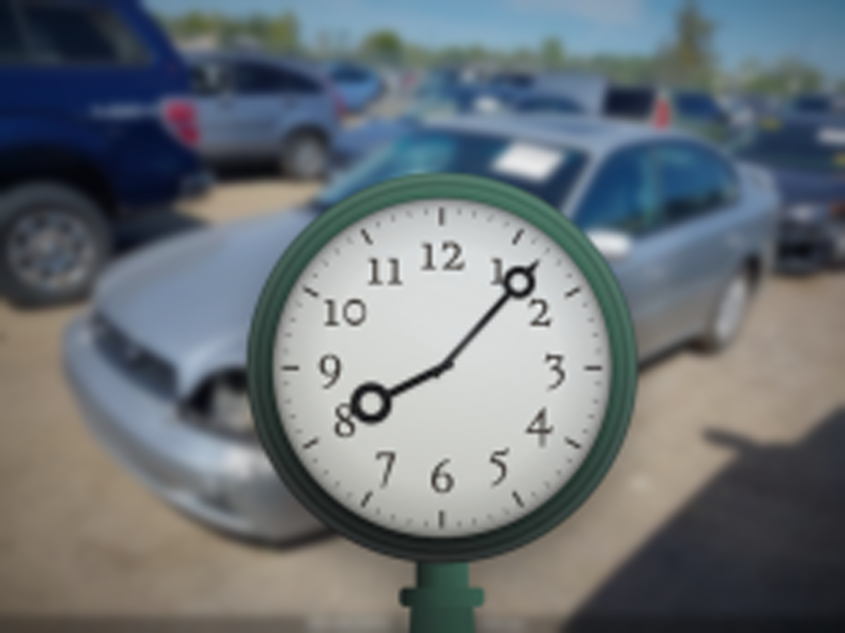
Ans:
h=8 m=7
